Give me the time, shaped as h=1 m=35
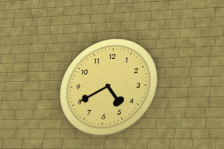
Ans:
h=4 m=40
